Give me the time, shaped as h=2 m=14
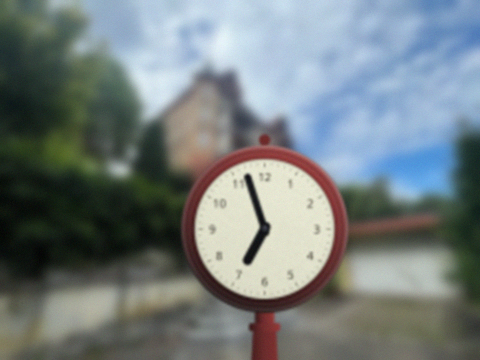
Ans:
h=6 m=57
